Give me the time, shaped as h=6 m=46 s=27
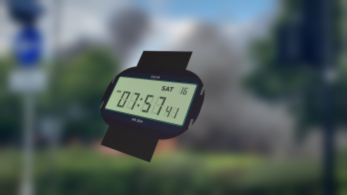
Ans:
h=7 m=57 s=41
